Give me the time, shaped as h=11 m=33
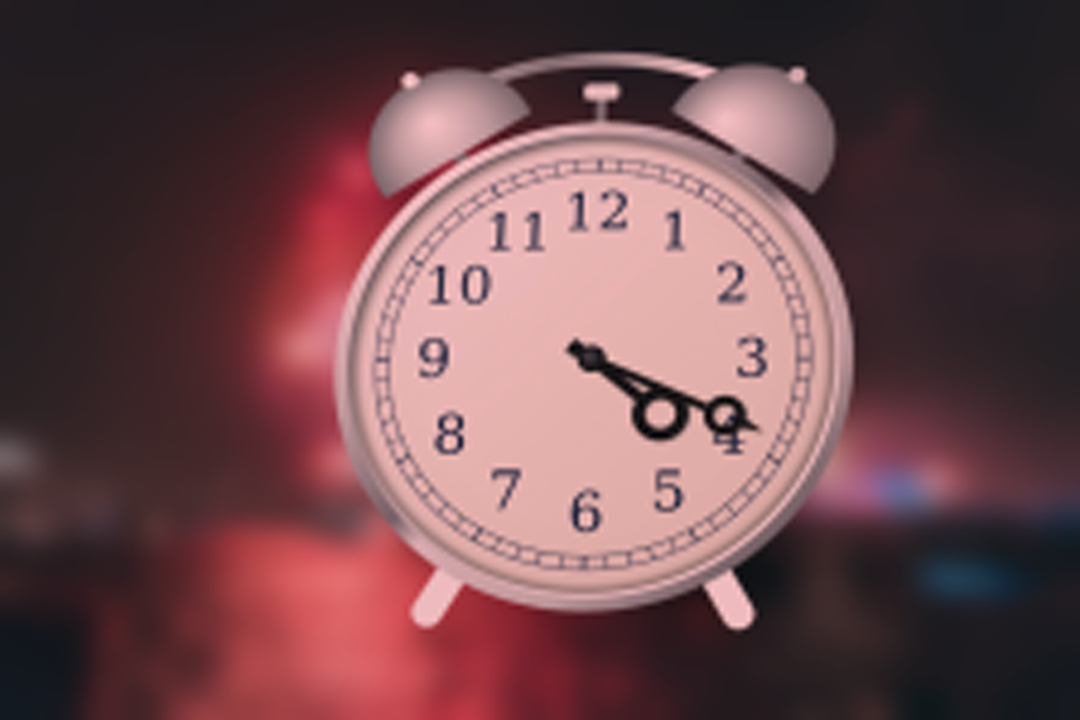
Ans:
h=4 m=19
